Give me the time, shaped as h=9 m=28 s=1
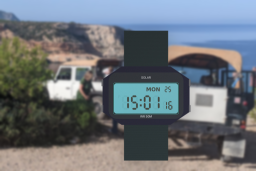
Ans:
h=15 m=1 s=16
